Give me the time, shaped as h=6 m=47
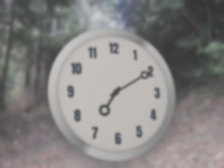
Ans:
h=7 m=10
